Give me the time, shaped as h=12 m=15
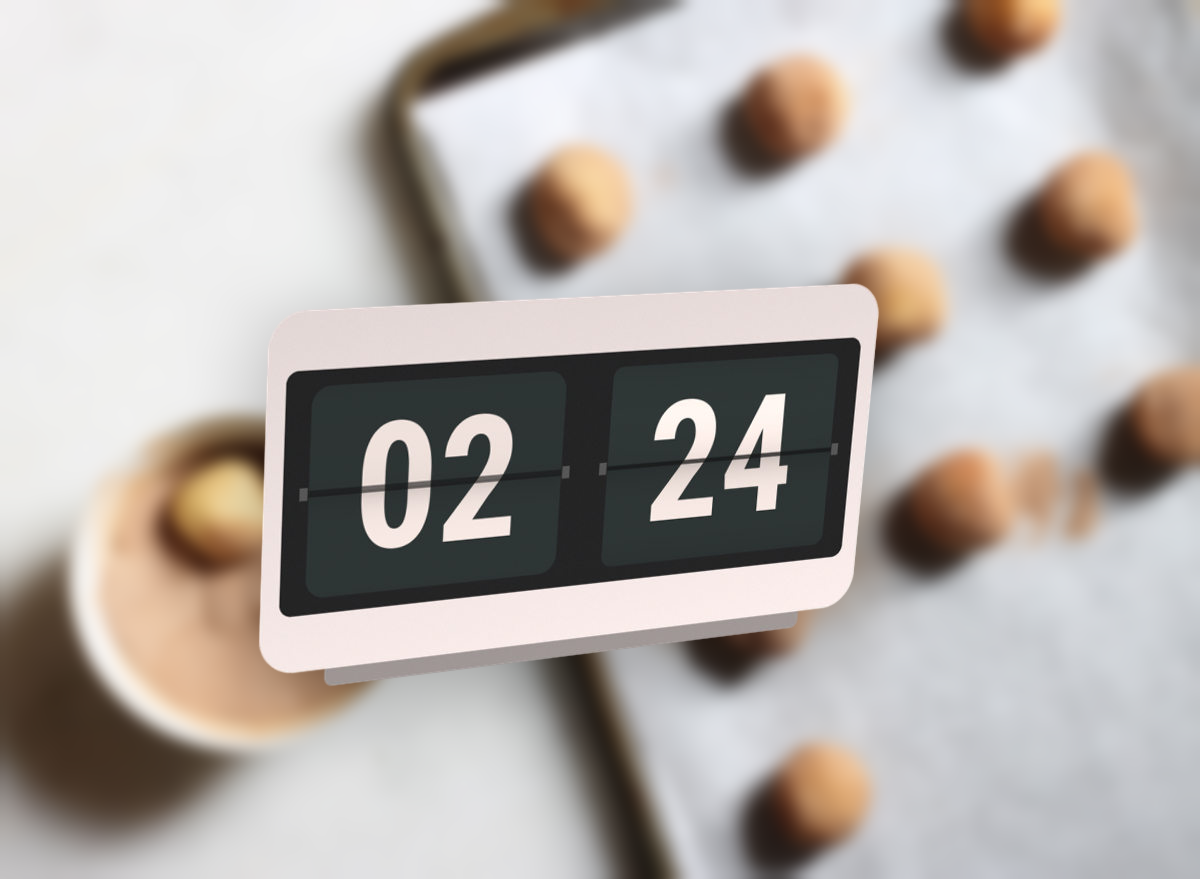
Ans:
h=2 m=24
